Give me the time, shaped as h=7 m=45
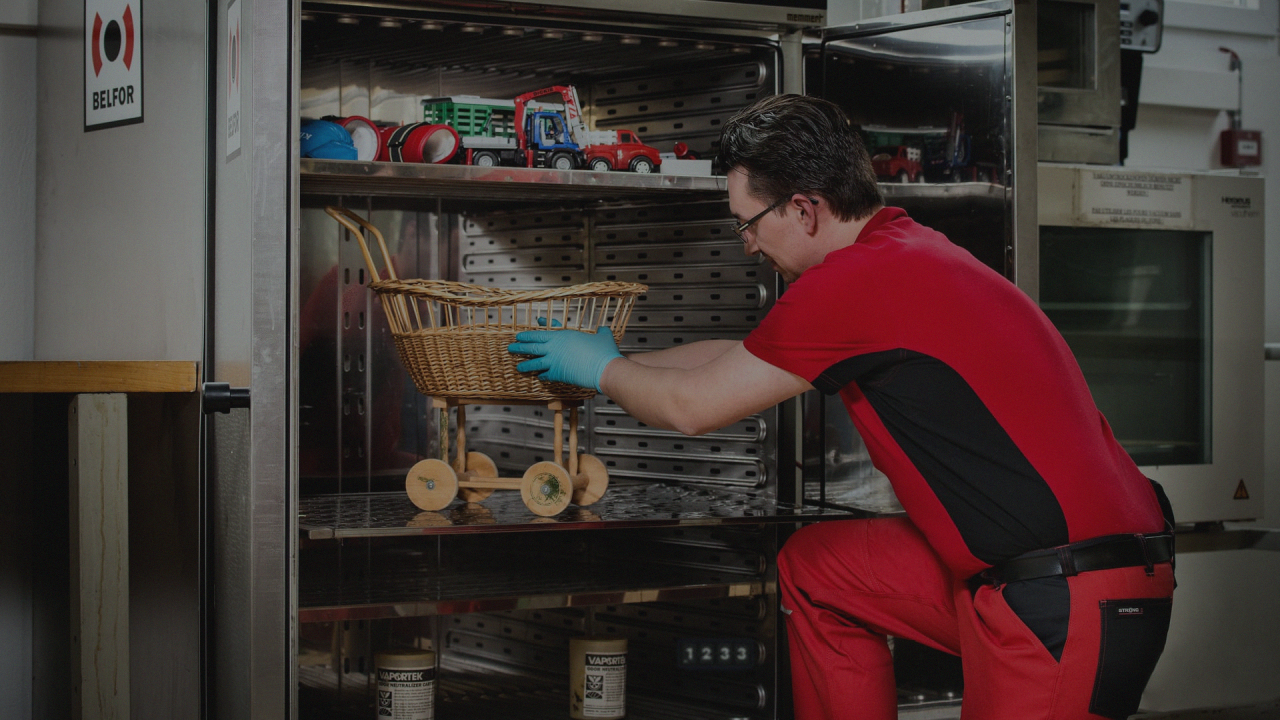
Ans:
h=12 m=33
